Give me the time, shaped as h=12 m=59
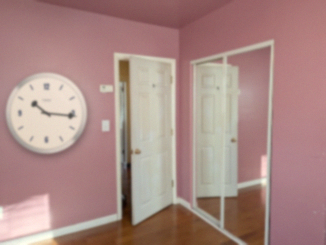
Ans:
h=10 m=16
